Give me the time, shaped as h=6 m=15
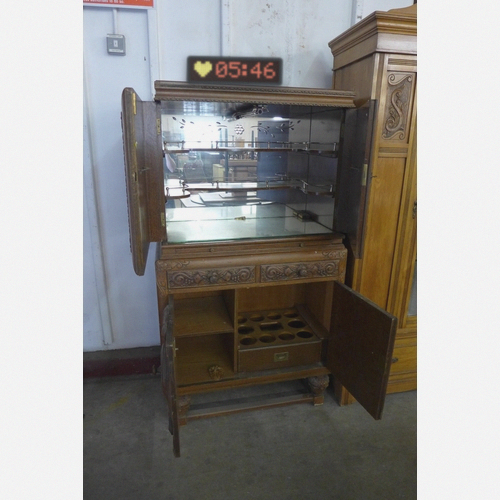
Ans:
h=5 m=46
